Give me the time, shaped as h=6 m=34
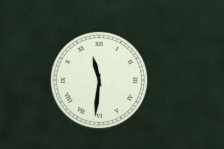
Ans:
h=11 m=31
